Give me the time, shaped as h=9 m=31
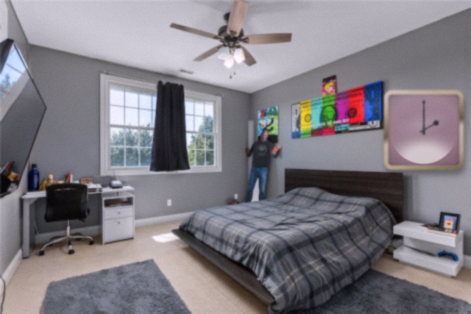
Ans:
h=2 m=0
